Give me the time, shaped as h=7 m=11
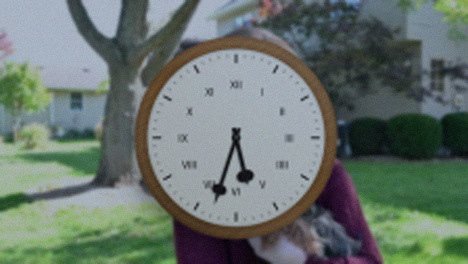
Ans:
h=5 m=33
